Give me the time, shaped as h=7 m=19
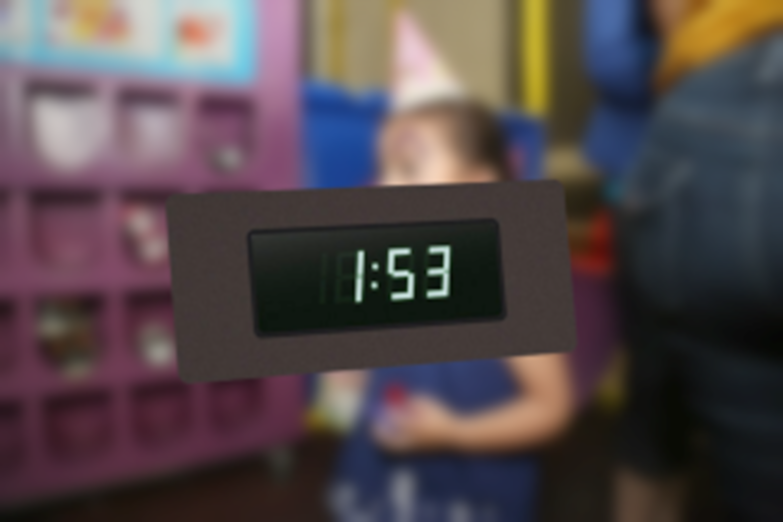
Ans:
h=1 m=53
